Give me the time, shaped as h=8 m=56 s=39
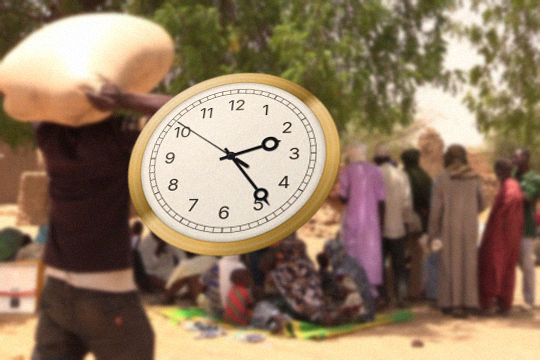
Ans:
h=2 m=23 s=51
